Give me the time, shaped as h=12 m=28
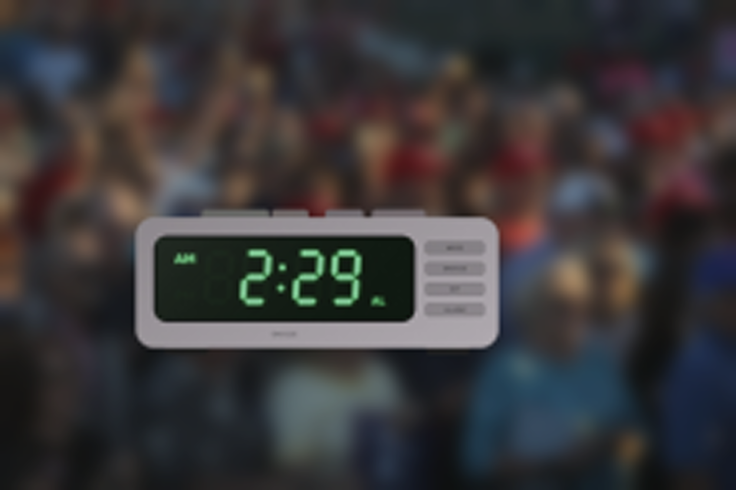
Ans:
h=2 m=29
